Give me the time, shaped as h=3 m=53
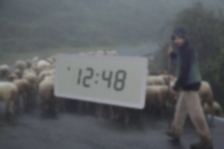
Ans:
h=12 m=48
